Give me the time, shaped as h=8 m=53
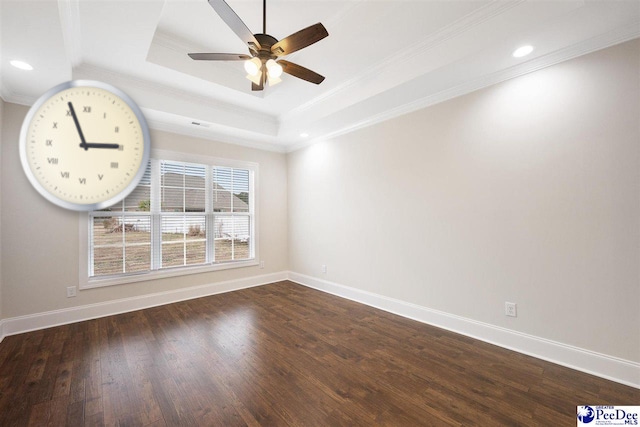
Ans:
h=2 m=56
